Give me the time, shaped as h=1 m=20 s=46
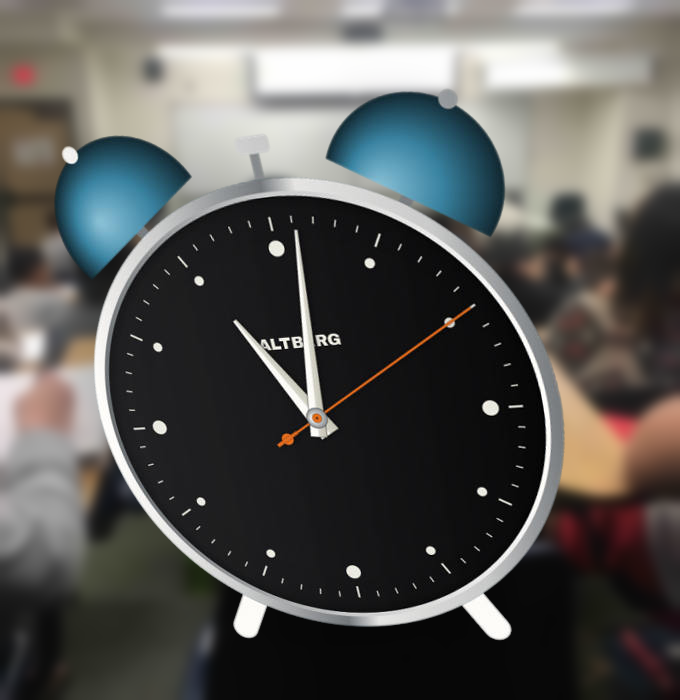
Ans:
h=11 m=1 s=10
